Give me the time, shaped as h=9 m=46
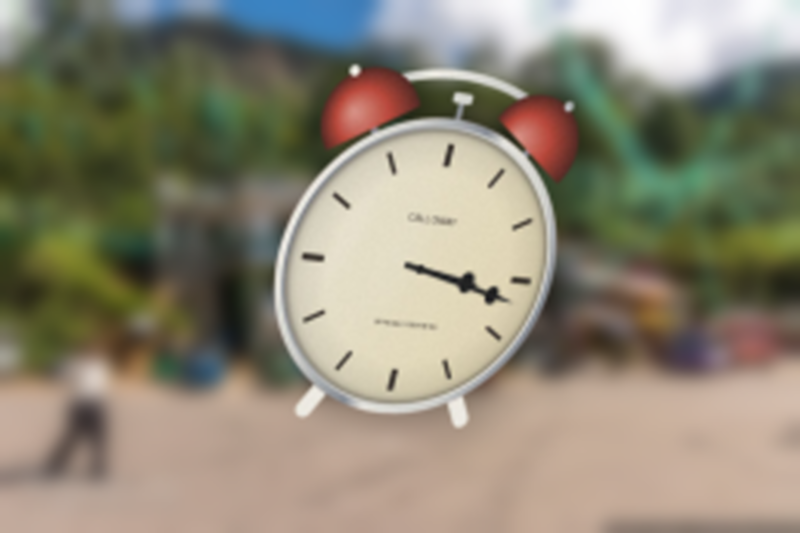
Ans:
h=3 m=17
